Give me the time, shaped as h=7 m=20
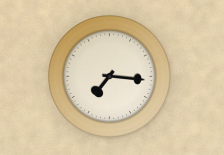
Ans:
h=7 m=16
